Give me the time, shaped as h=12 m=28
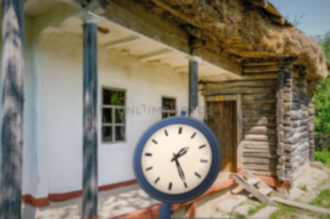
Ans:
h=1 m=25
